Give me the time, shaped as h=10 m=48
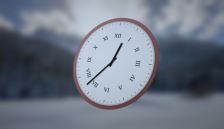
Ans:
h=12 m=37
